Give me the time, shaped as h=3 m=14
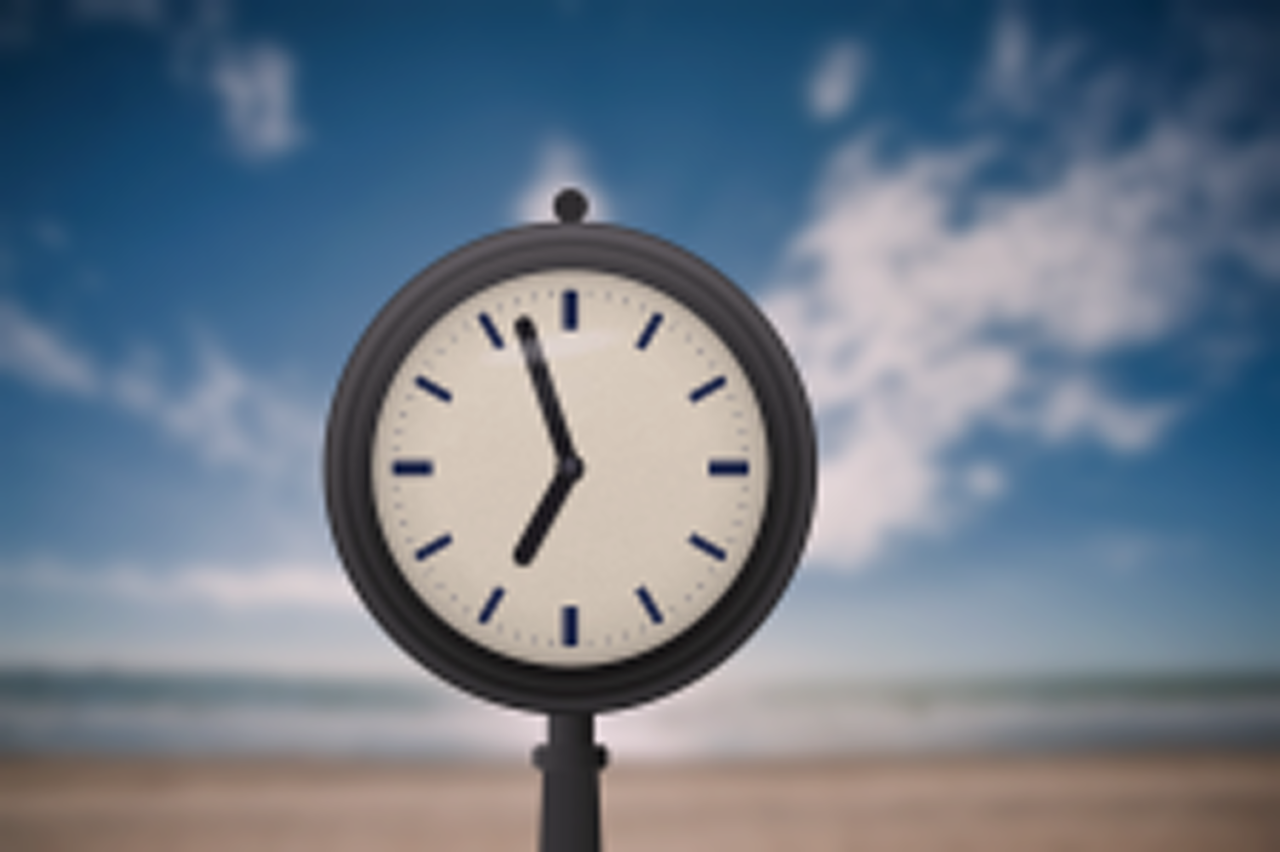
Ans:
h=6 m=57
